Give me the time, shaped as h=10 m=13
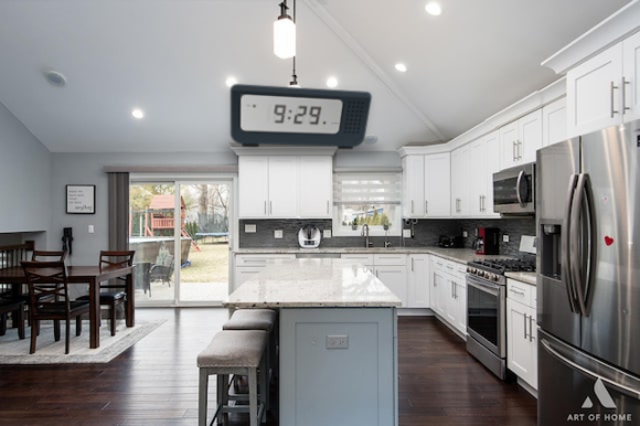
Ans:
h=9 m=29
